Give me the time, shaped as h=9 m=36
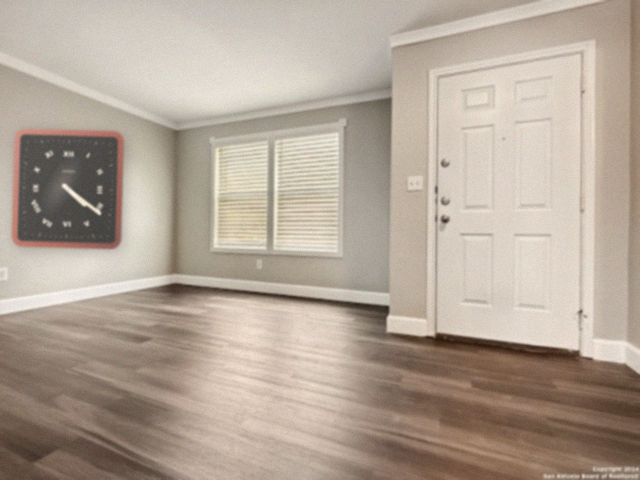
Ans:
h=4 m=21
